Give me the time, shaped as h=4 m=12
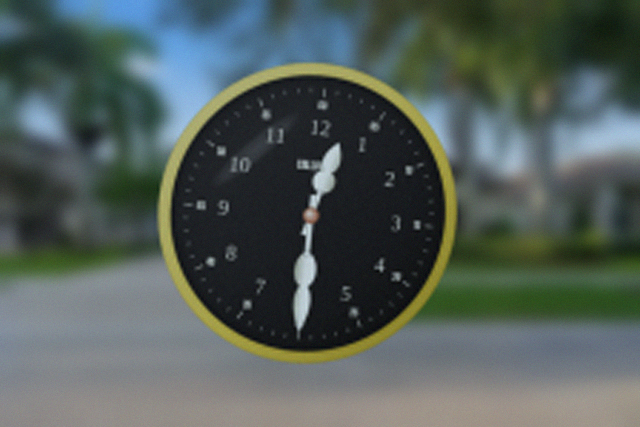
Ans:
h=12 m=30
